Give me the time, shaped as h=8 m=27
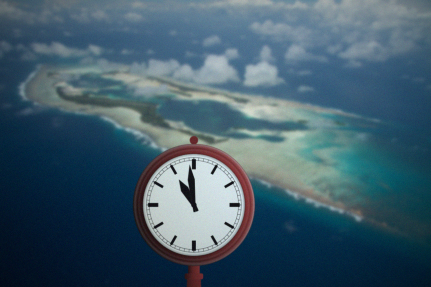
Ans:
h=10 m=59
